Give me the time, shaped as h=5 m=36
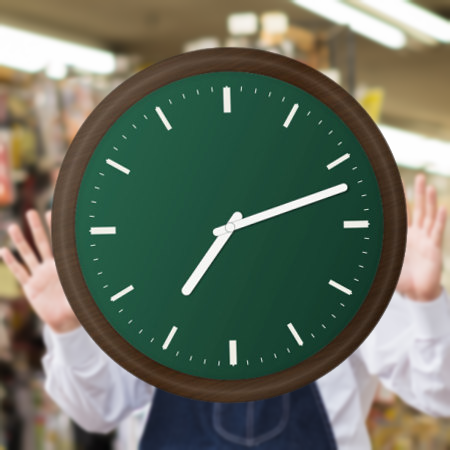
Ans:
h=7 m=12
